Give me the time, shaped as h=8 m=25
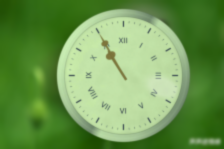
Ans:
h=10 m=55
